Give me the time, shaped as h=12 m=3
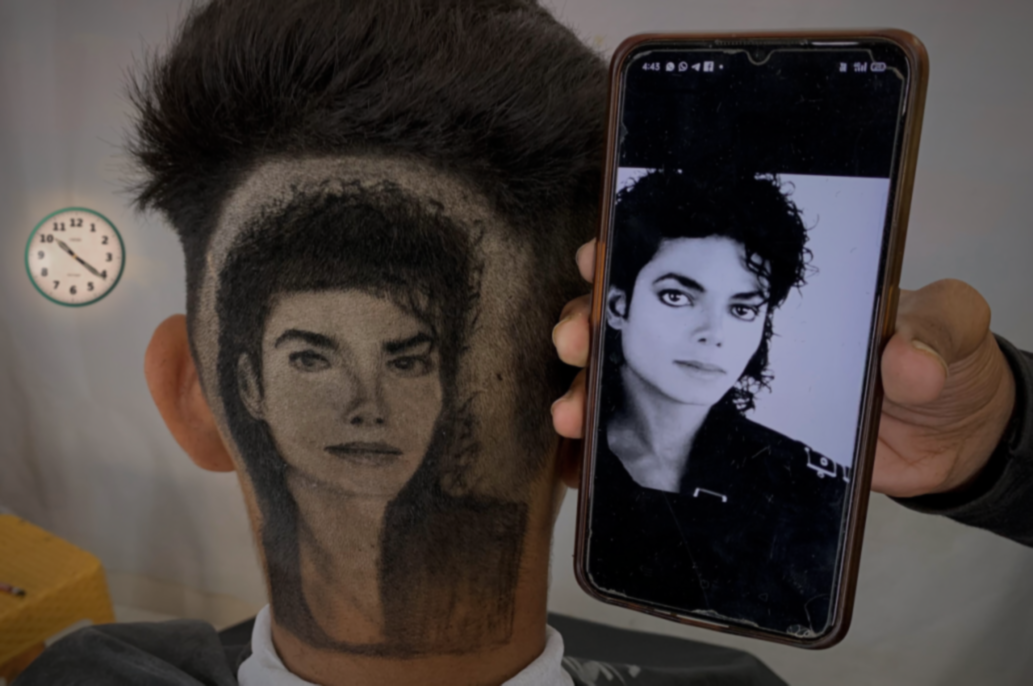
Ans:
h=10 m=21
